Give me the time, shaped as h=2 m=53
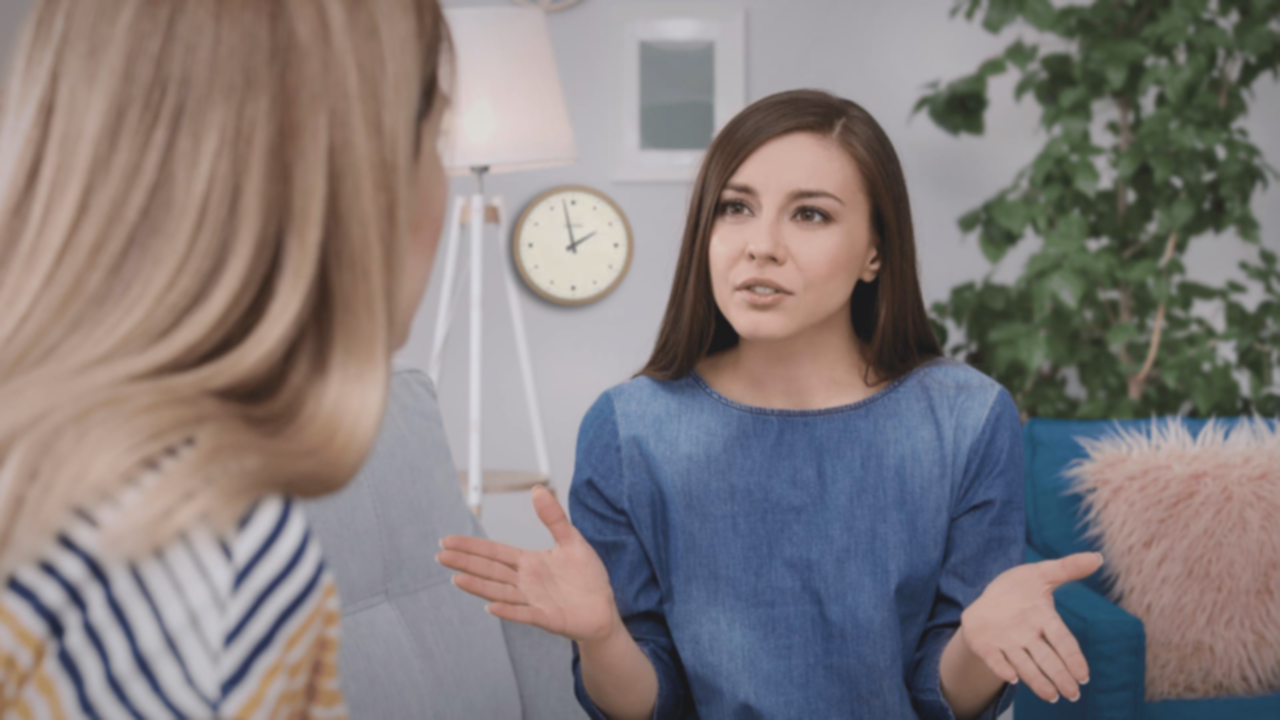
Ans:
h=1 m=58
